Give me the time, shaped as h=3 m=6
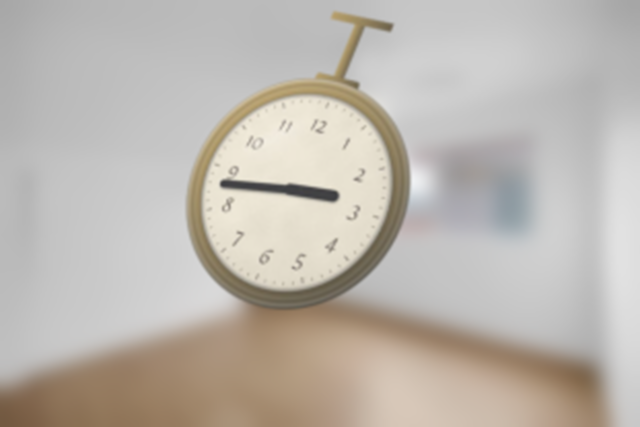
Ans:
h=2 m=43
